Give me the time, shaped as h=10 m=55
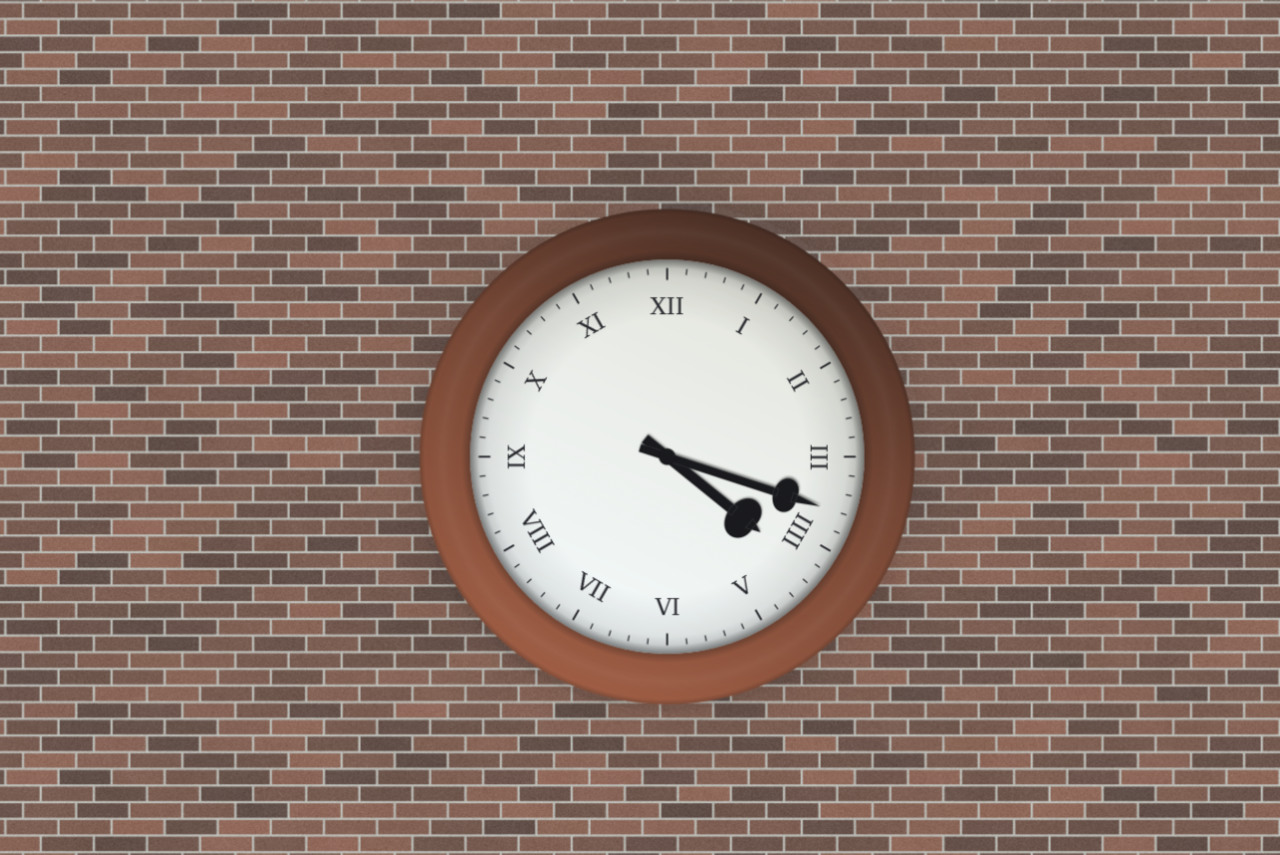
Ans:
h=4 m=18
